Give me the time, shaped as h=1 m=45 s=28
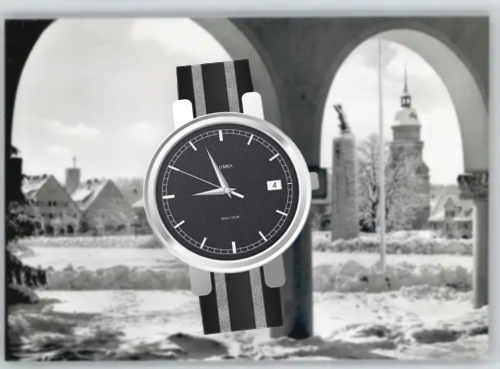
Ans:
h=8 m=56 s=50
